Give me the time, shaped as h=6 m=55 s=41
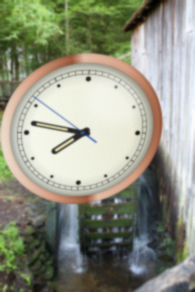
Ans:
h=7 m=46 s=51
